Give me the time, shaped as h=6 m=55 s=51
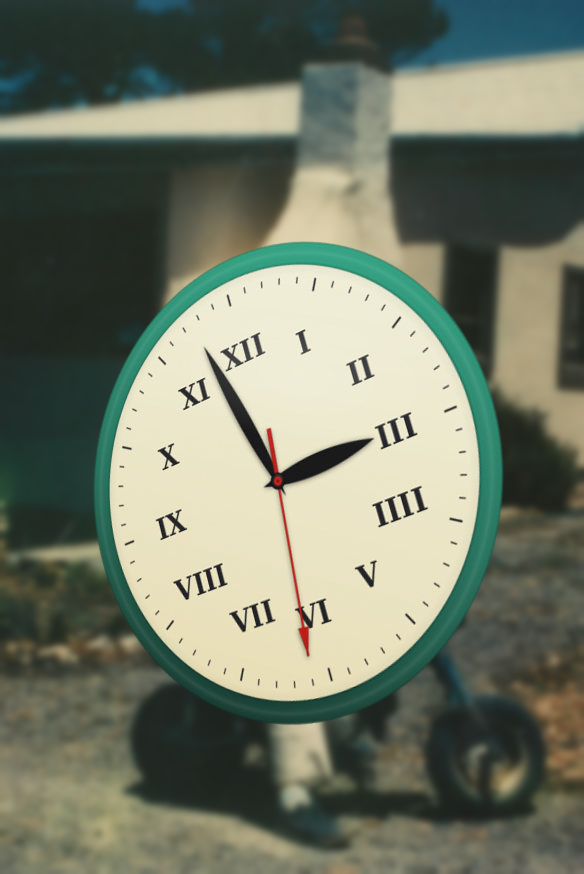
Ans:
h=2 m=57 s=31
